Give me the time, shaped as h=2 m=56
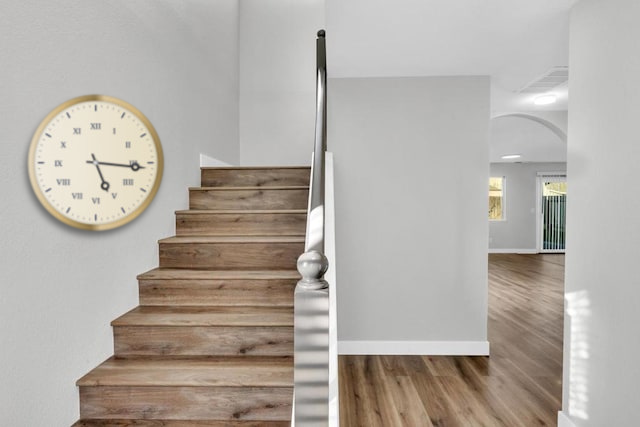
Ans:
h=5 m=16
